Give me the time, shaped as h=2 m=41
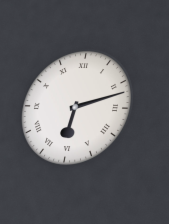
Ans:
h=6 m=12
